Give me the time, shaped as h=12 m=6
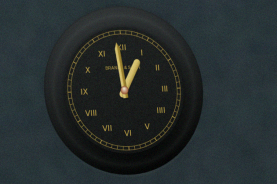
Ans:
h=12 m=59
